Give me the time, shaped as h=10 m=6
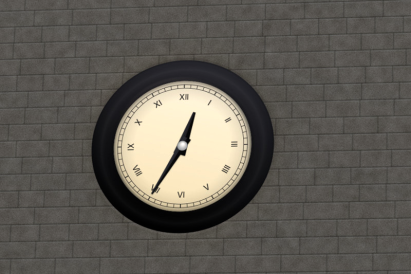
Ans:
h=12 m=35
